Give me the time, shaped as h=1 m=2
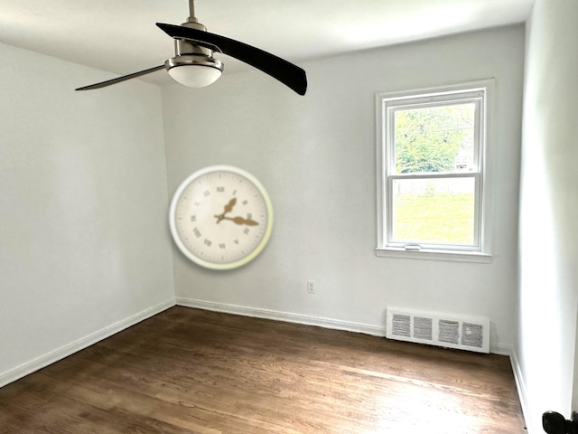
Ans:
h=1 m=17
